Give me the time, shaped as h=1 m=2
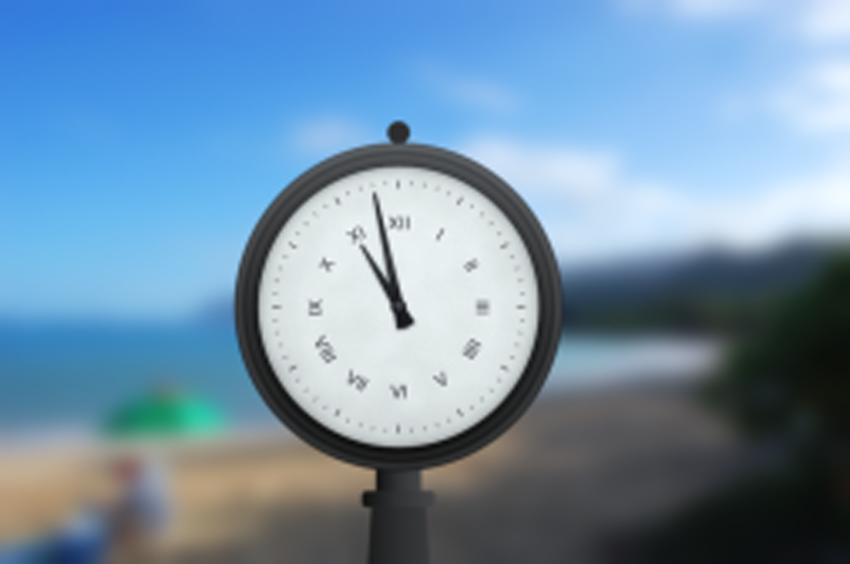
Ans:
h=10 m=58
